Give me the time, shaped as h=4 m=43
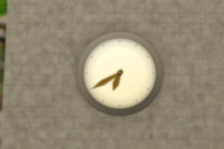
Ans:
h=6 m=40
